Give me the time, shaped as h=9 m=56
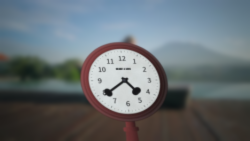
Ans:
h=4 m=39
